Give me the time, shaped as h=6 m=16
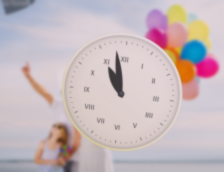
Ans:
h=10 m=58
